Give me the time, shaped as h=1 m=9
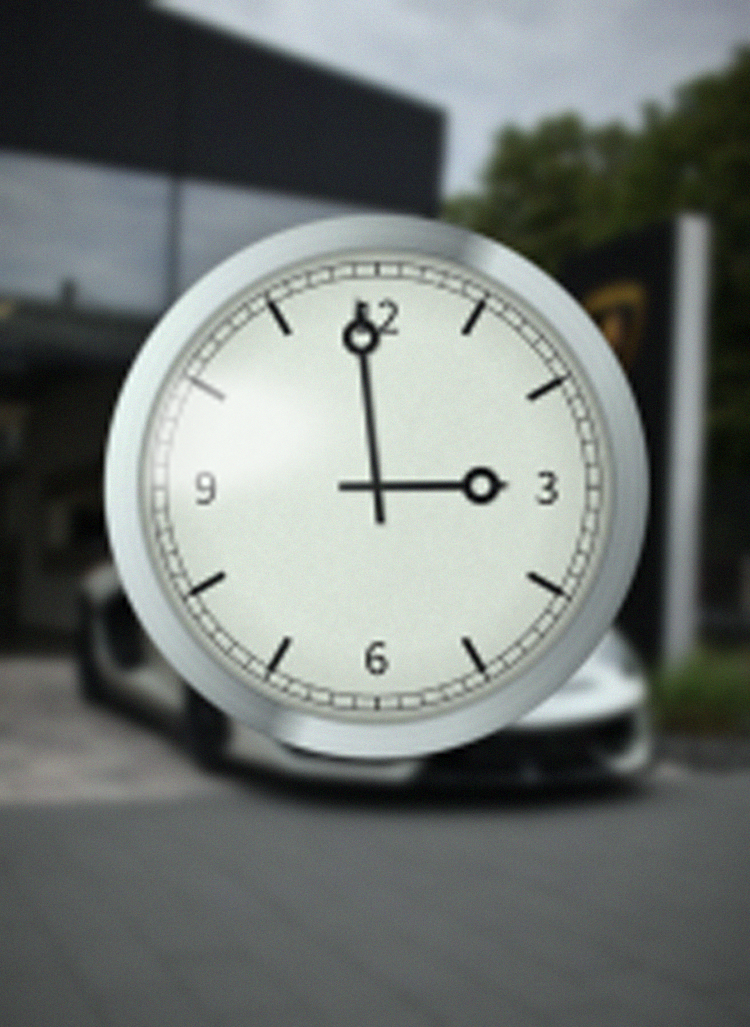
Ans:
h=2 m=59
